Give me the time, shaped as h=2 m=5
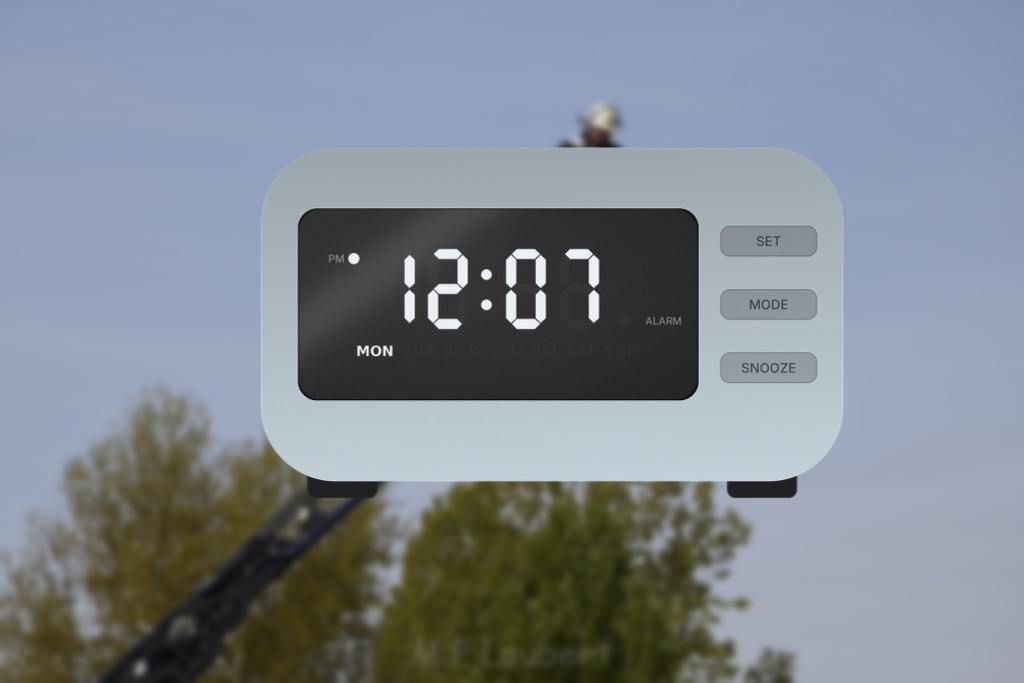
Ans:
h=12 m=7
